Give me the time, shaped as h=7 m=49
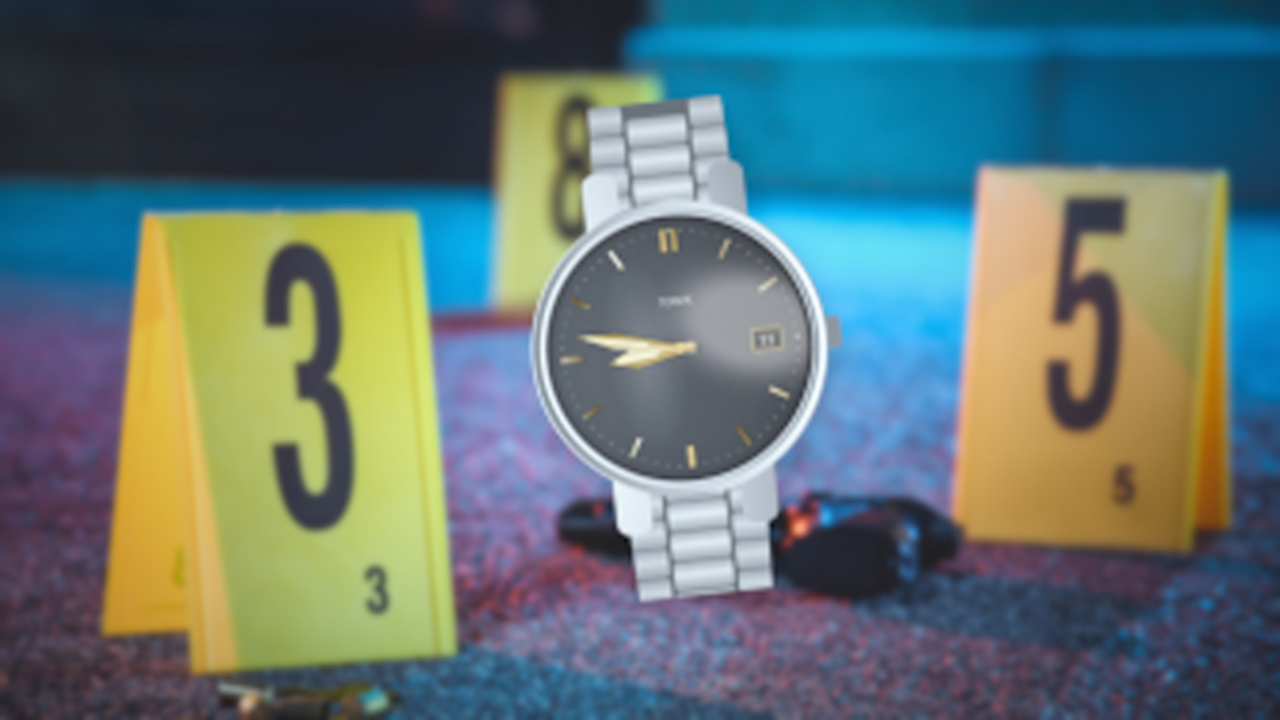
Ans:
h=8 m=47
